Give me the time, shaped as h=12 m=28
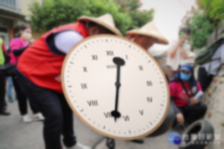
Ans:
h=12 m=33
